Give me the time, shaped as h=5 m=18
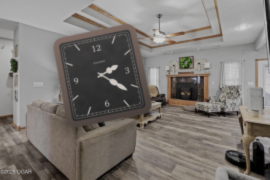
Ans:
h=2 m=22
